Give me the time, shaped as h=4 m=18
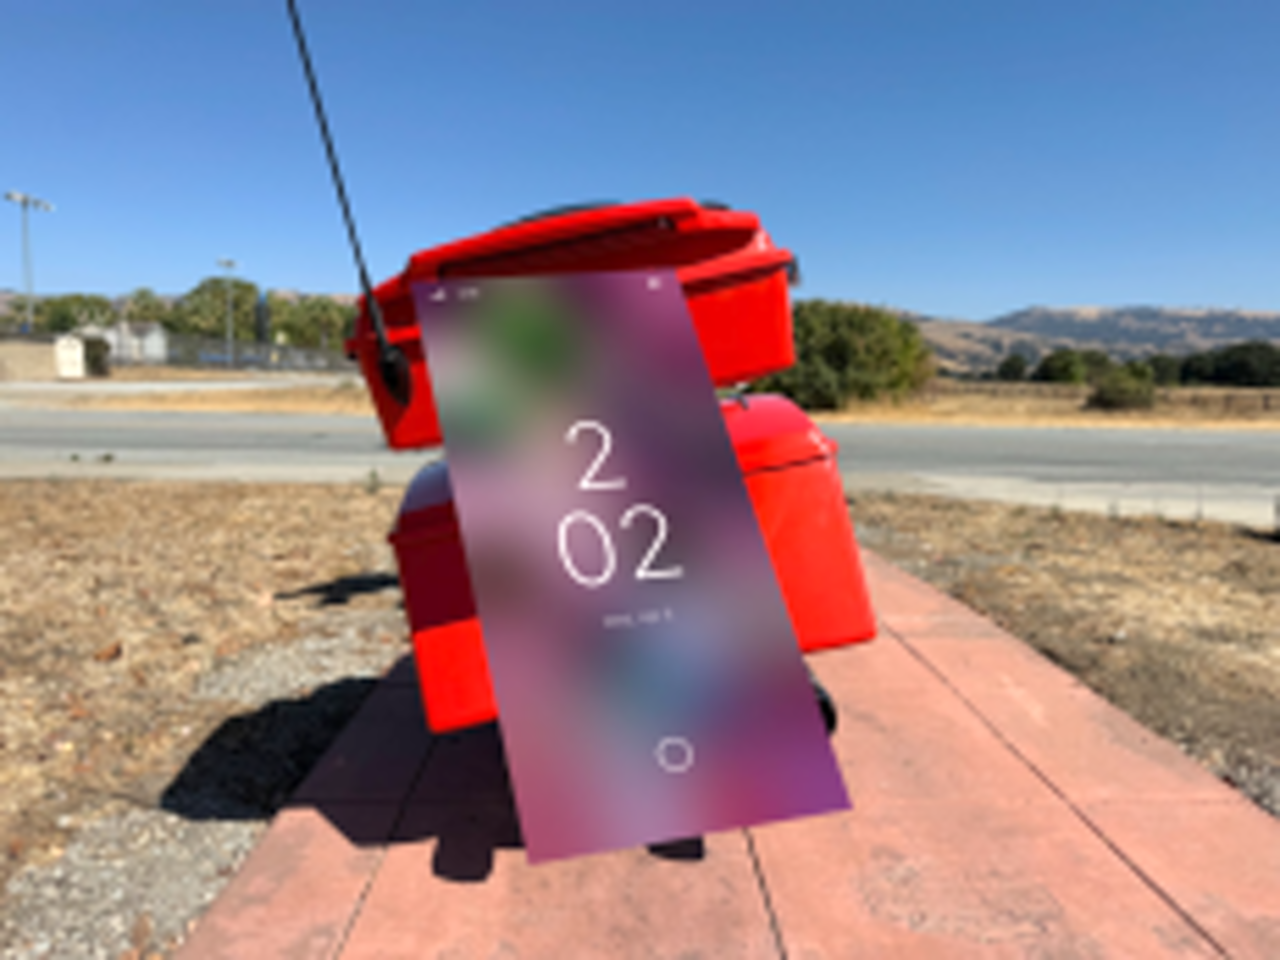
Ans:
h=2 m=2
